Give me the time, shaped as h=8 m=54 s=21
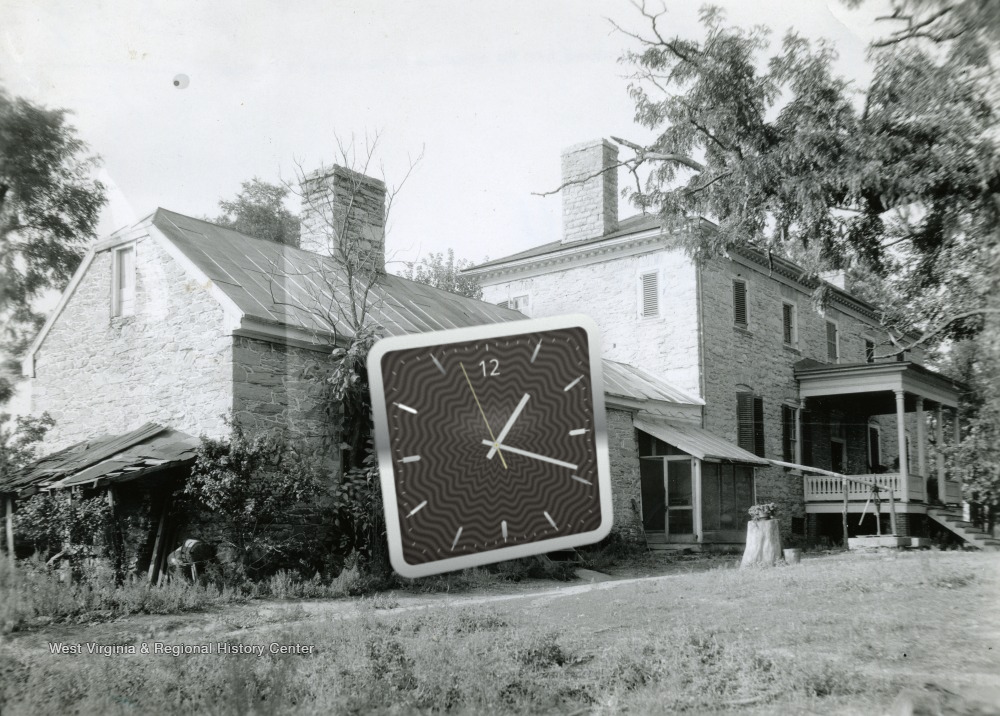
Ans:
h=1 m=18 s=57
